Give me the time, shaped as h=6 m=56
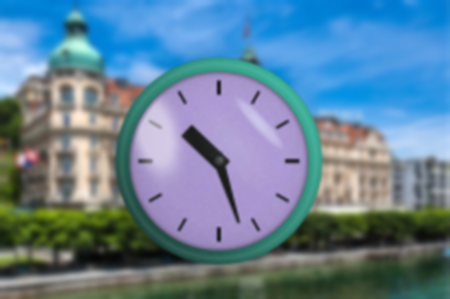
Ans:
h=10 m=27
